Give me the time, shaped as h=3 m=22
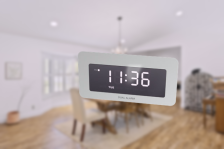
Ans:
h=11 m=36
